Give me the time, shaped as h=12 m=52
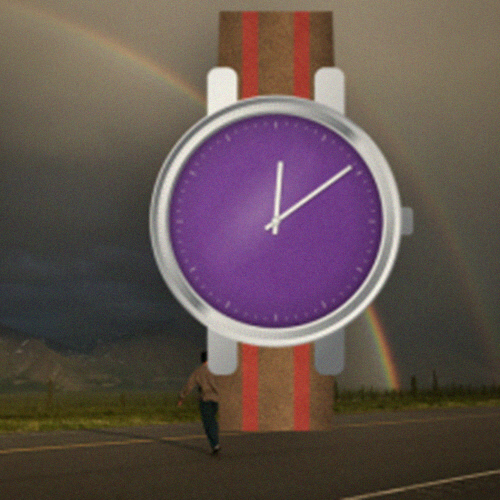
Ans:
h=12 m=9
